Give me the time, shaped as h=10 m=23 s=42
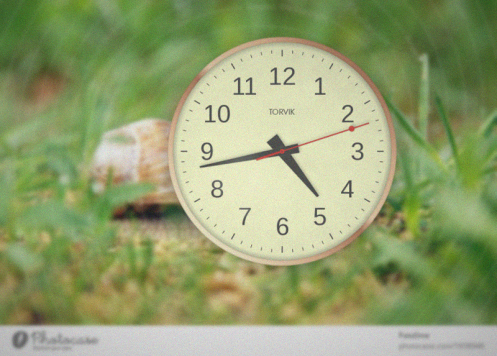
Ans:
h=4 m=43 s=12
